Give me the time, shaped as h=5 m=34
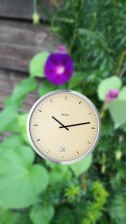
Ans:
h=10 m=13
